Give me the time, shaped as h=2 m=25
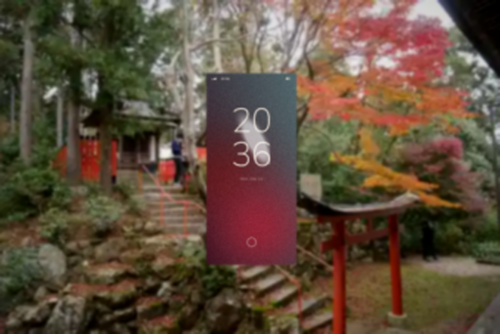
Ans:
h=20 m=36
